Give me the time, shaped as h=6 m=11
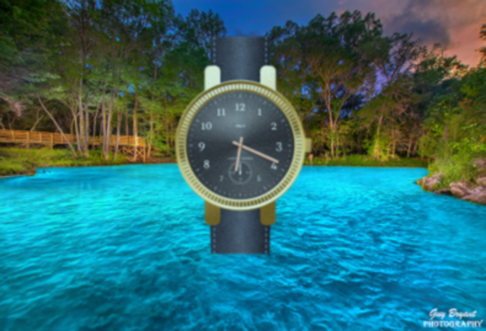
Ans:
h=6 m=19
